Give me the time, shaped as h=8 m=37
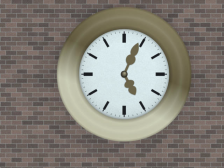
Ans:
h=5 m=4
